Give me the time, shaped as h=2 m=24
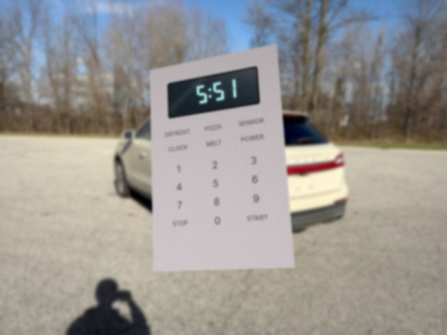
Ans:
h=5 m=51
